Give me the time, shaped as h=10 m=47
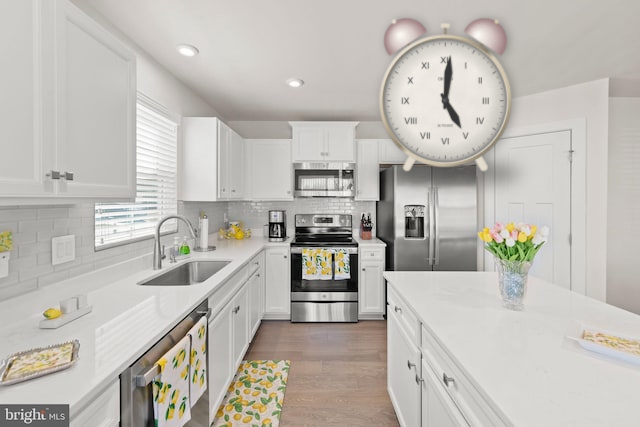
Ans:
h=5 m=1
